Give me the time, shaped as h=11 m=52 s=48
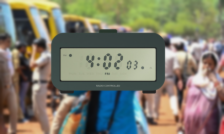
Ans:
h=4 m=2 s=3
